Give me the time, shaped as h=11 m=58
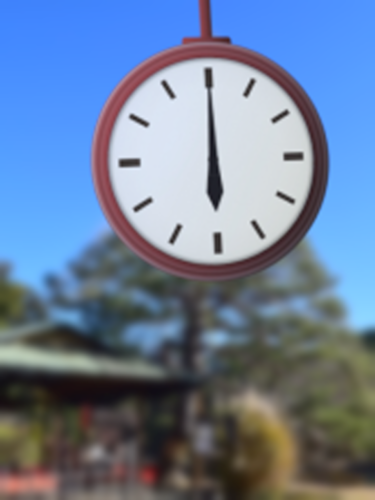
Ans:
h=6 m=0
